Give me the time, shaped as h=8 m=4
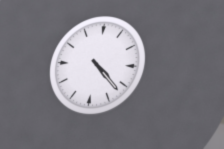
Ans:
h=4 m=22
